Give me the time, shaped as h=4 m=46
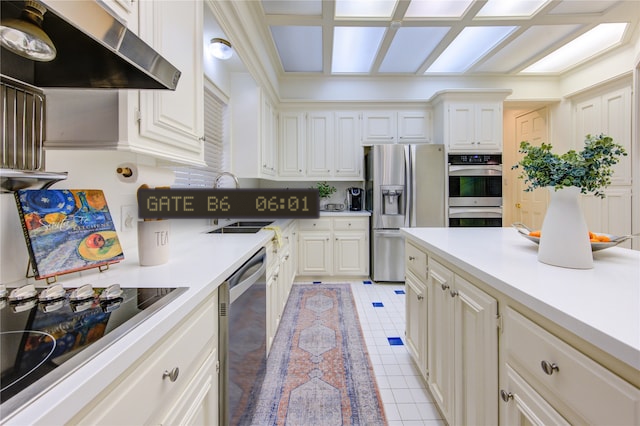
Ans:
h=6 m=1
